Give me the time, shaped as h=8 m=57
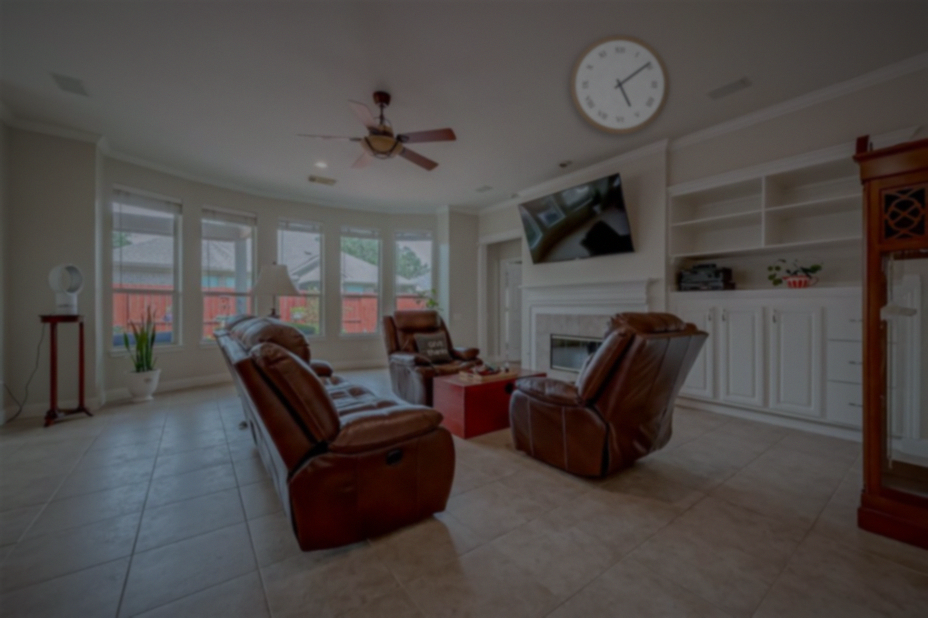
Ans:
h=5 m=9
